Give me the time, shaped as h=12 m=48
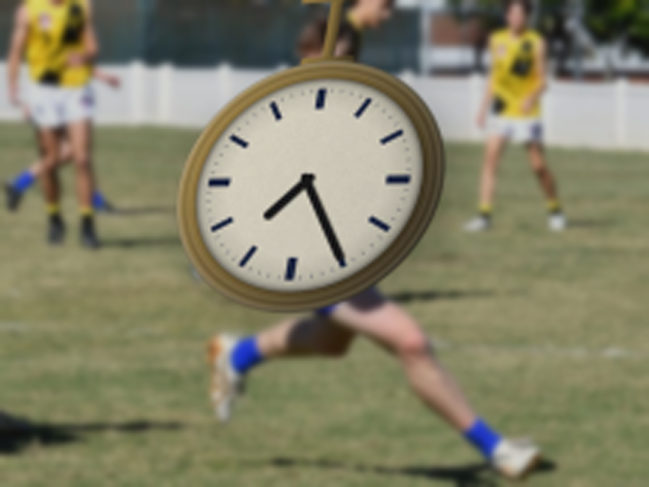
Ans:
h=7 m=25
